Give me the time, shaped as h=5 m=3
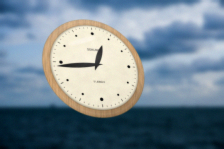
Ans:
h=12 m=44
